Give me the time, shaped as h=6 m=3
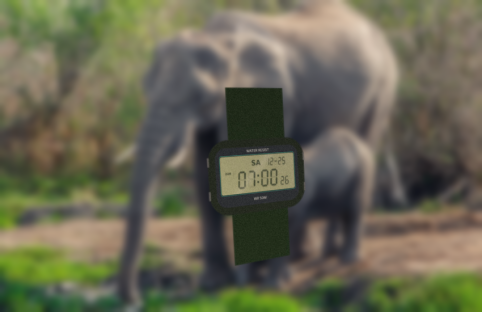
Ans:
h=7 m=0
